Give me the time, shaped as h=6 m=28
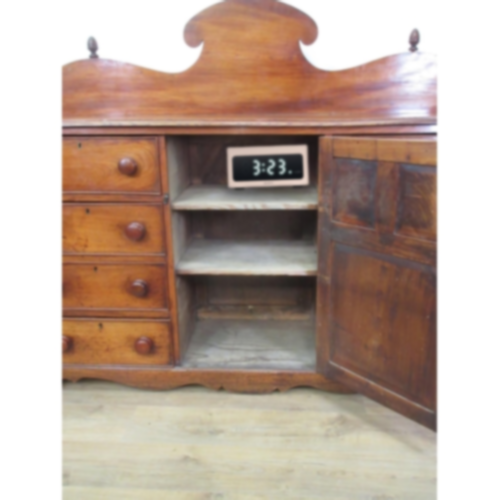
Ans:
h=3 m=23
